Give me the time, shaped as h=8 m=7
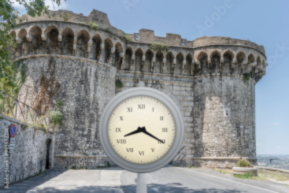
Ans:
h=8 m=20
